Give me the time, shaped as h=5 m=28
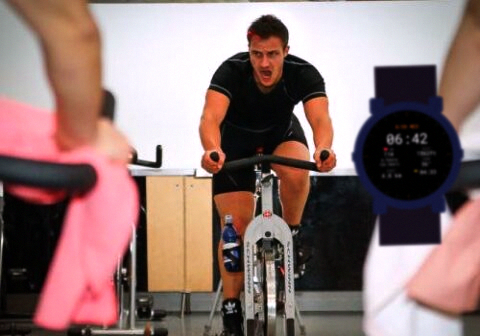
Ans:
h=6 m=42
